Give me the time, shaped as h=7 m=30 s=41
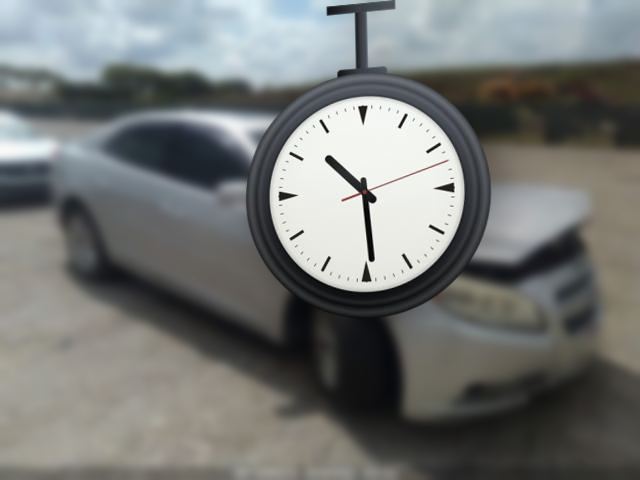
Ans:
h=10 m=29 s=12
